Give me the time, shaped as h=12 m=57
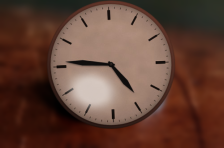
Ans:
h=4 m=46
